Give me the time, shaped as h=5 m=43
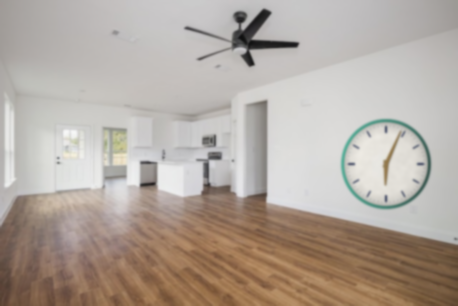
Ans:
h=6 m=4
